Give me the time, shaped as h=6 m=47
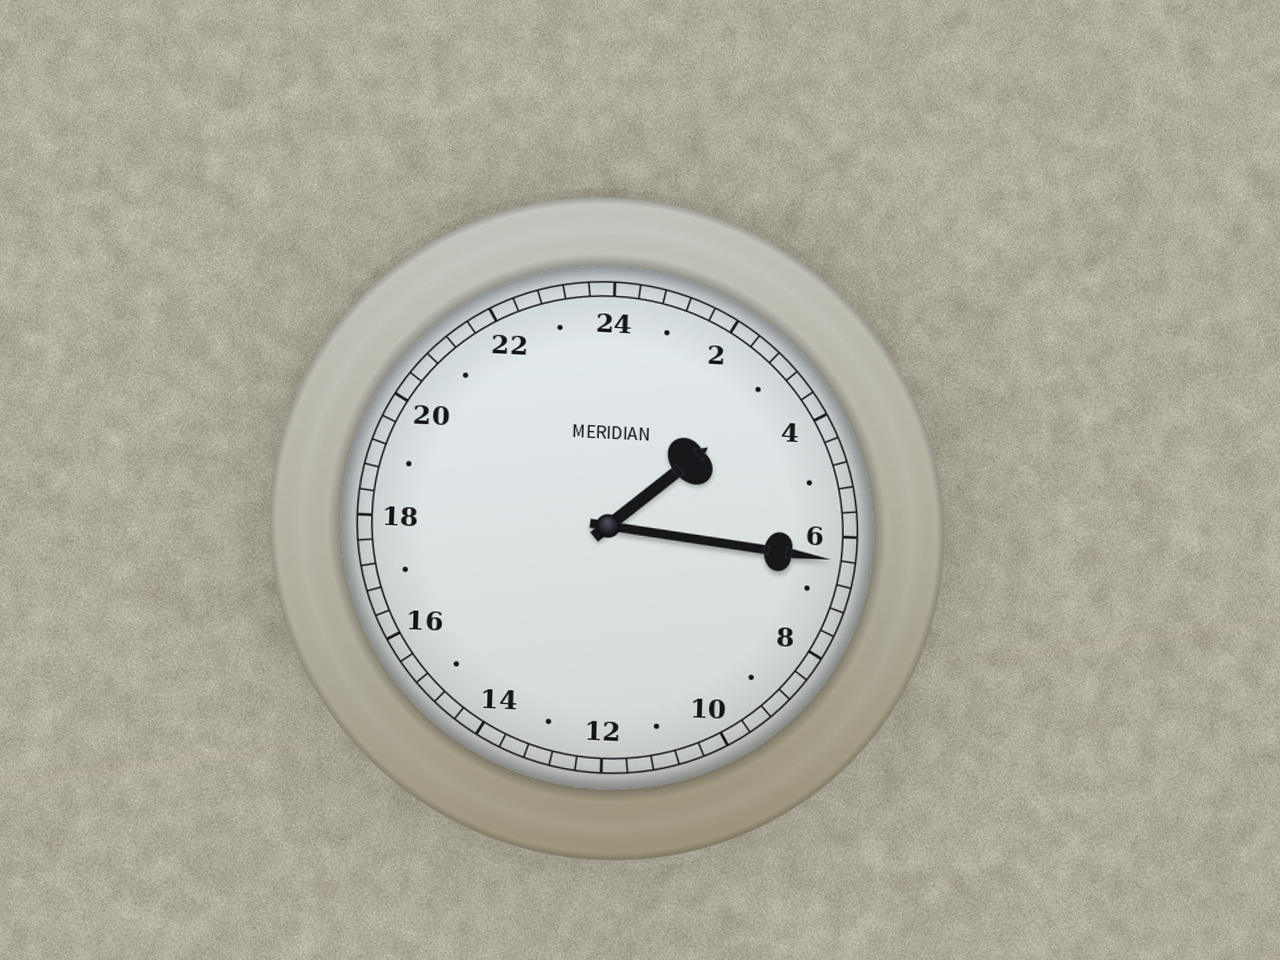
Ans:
h=3 m=16
